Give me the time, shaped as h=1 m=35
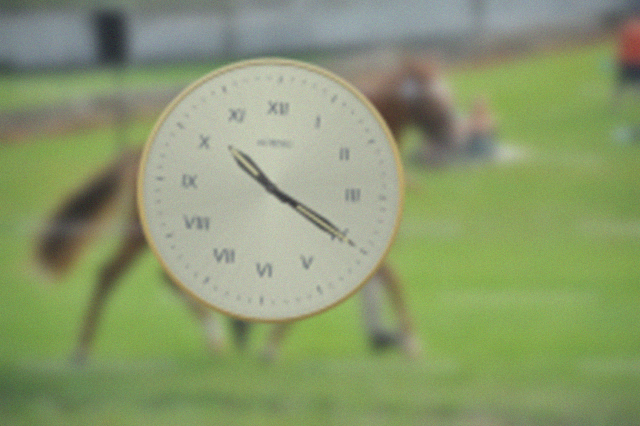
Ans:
h=10 m=20
